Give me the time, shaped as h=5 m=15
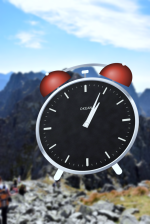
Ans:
h=1 m=4
